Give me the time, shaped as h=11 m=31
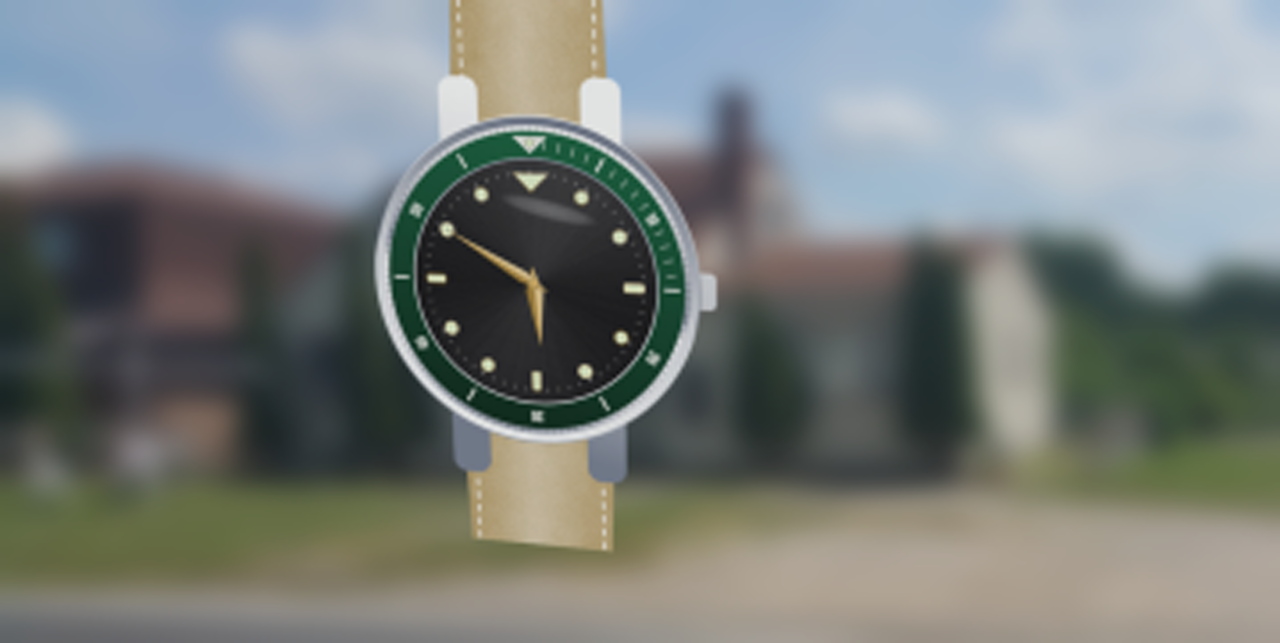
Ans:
h=5 m=50
